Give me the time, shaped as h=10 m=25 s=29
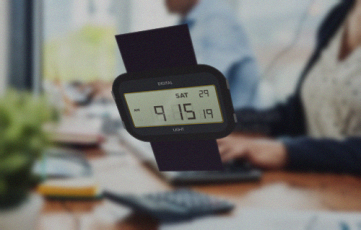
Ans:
h=9 m=15 s=19
